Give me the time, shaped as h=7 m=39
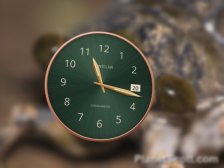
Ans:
h=11 m=17
